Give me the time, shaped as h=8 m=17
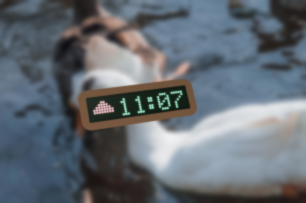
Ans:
h=11 m=7
